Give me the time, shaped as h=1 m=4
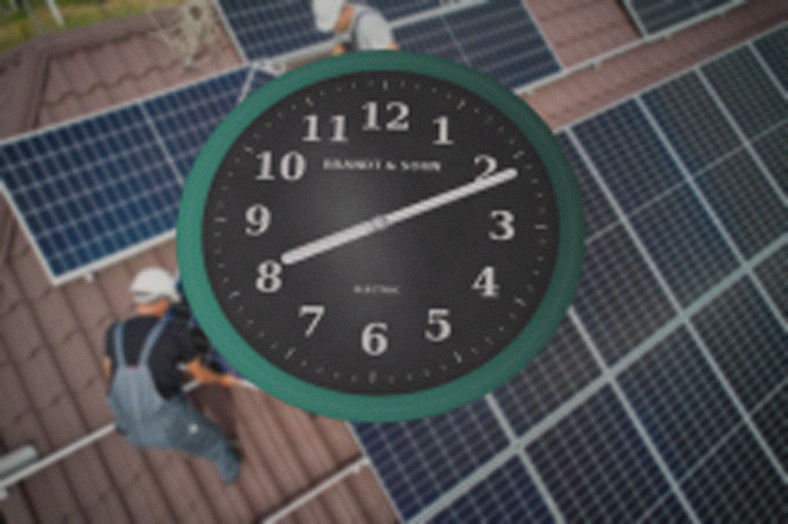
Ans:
h=8 m=11
